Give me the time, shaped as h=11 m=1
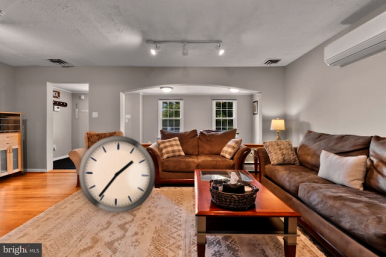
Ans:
h=1 m=36
